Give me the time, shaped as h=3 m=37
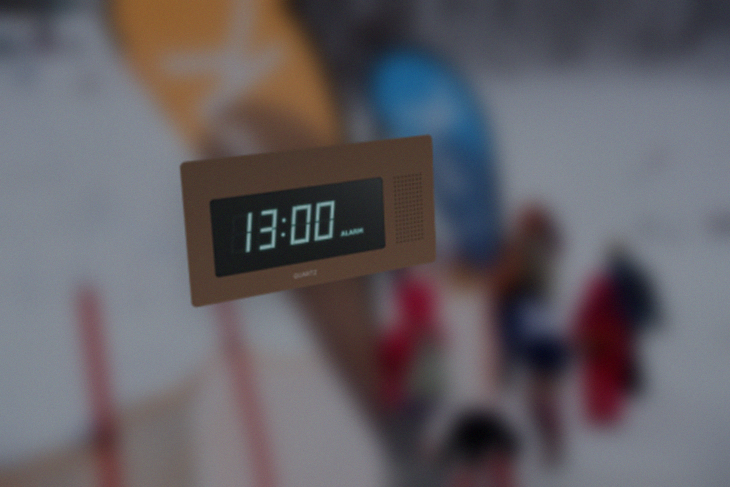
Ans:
h=13 m=0
